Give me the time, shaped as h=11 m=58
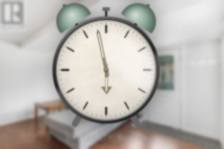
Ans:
h=5 m=58
